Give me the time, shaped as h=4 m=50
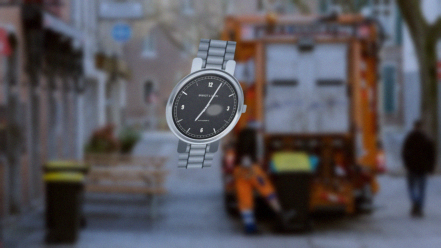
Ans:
h=7 m=4
